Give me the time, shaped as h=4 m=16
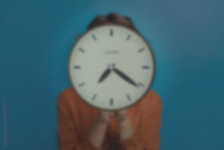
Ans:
h=7 m=21
